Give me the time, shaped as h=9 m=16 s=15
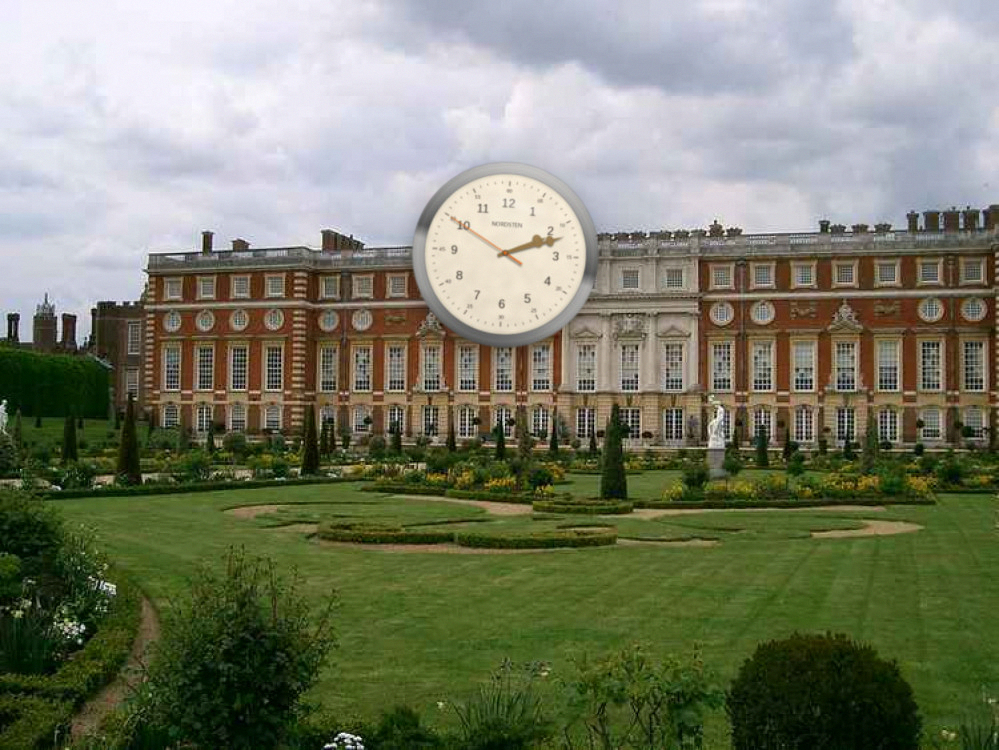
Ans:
h=2 m=11 s=50
